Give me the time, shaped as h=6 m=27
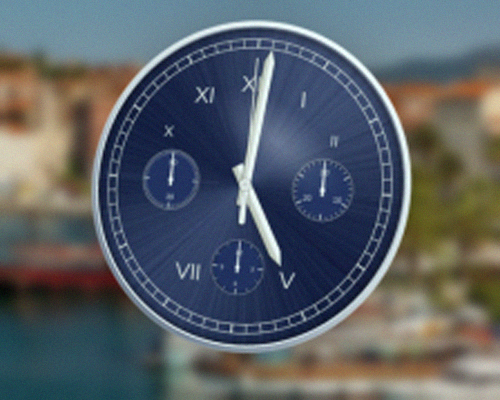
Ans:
h=5 m=1
